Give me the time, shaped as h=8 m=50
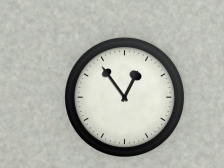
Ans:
h=12 m=54
